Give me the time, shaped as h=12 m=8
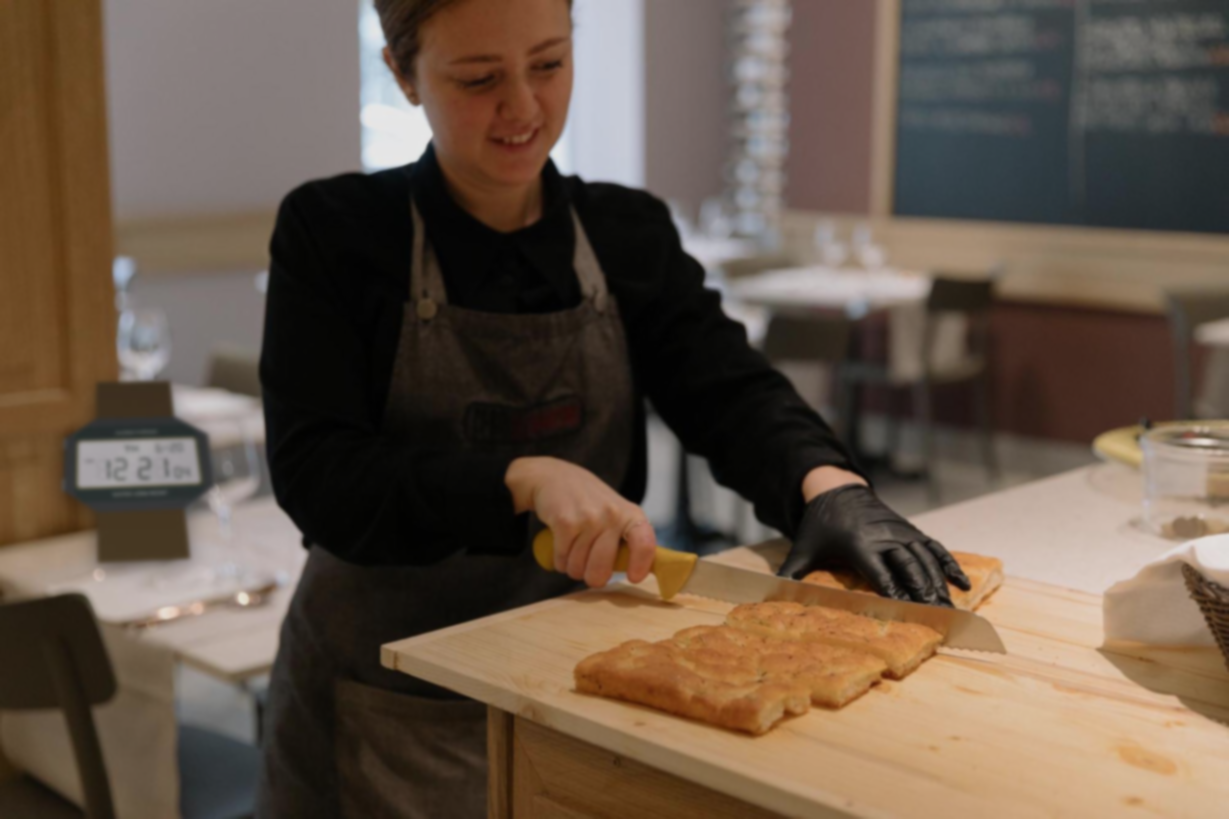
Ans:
h=12 m=21
